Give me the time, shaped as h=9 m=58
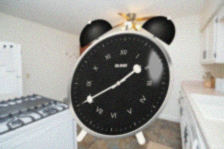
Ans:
h=1 m=40
